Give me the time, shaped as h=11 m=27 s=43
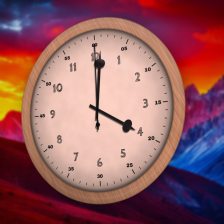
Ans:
h=4 m=1 s=0
